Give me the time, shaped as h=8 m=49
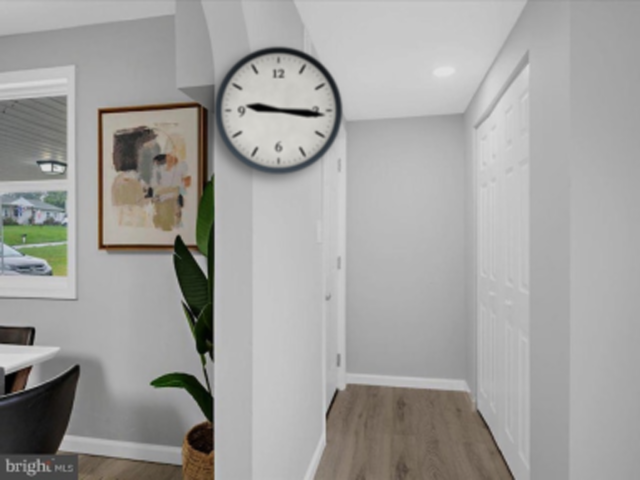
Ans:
h=9 m=16
